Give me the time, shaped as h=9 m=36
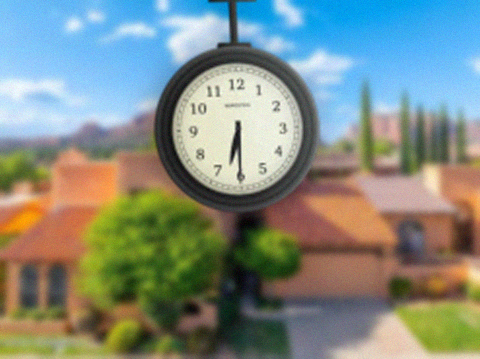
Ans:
h=6 m=30
